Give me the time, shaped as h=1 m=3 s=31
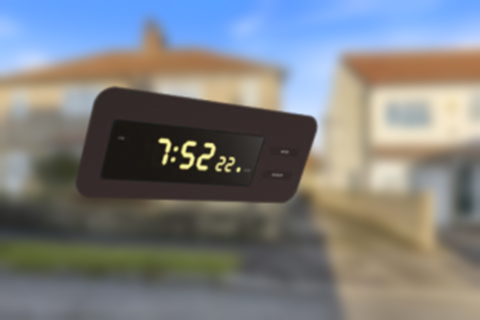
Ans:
h=7 m=52 s=22
